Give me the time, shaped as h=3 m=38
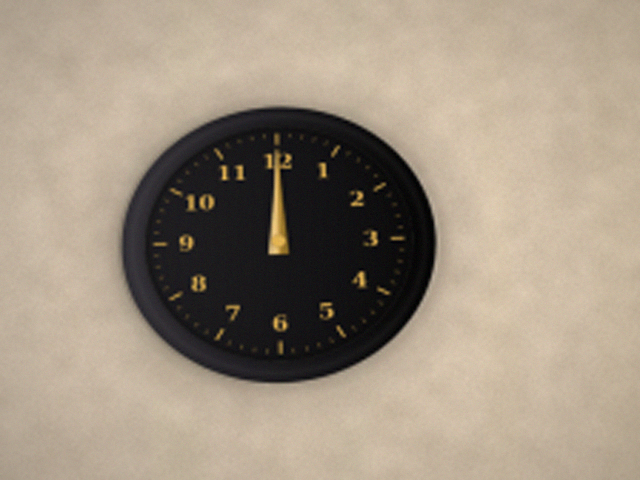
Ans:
h=12 m=0
